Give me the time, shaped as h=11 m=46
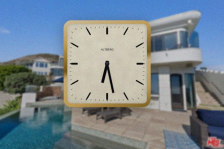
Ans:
h=6 m=28
